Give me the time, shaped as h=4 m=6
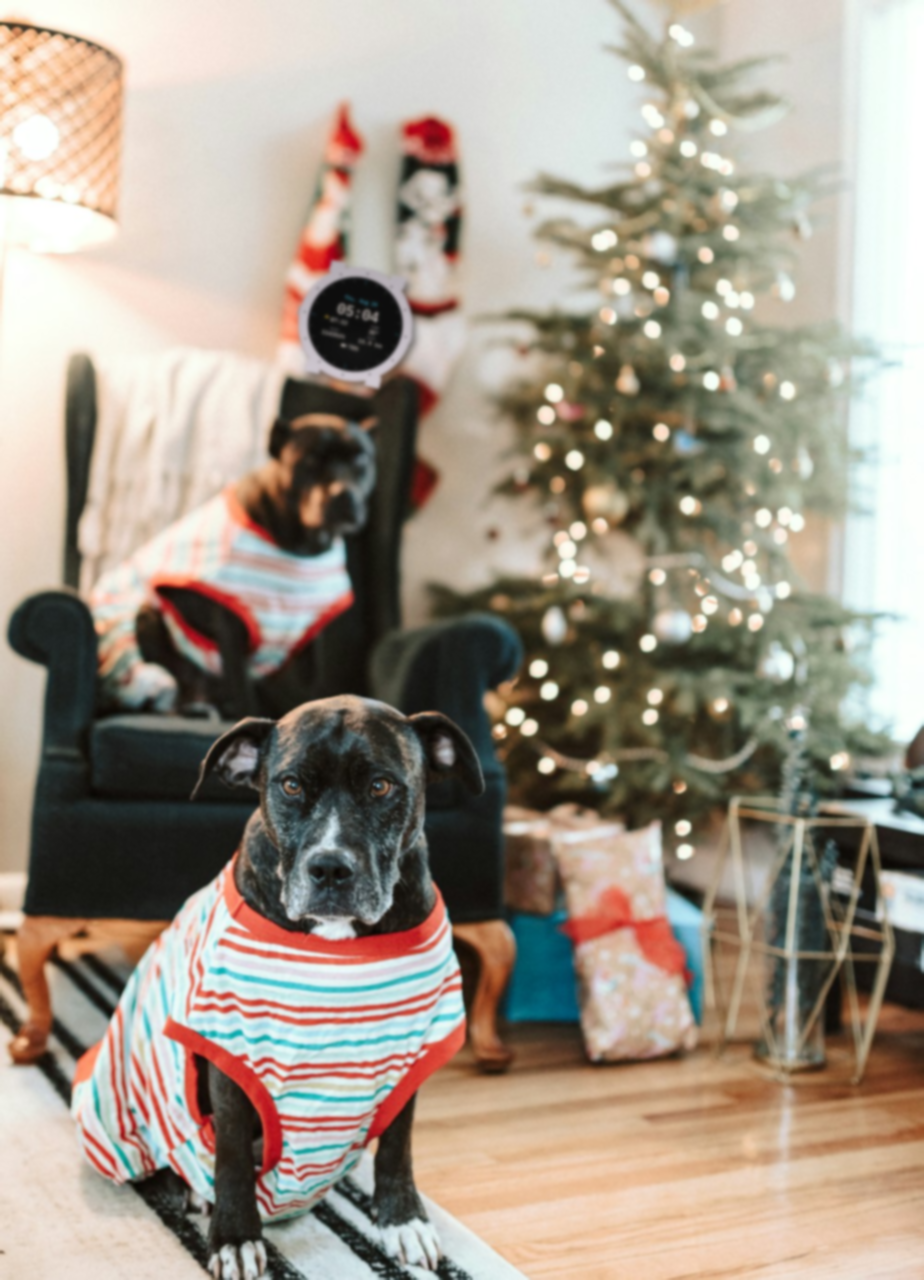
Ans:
h=5 m=4
